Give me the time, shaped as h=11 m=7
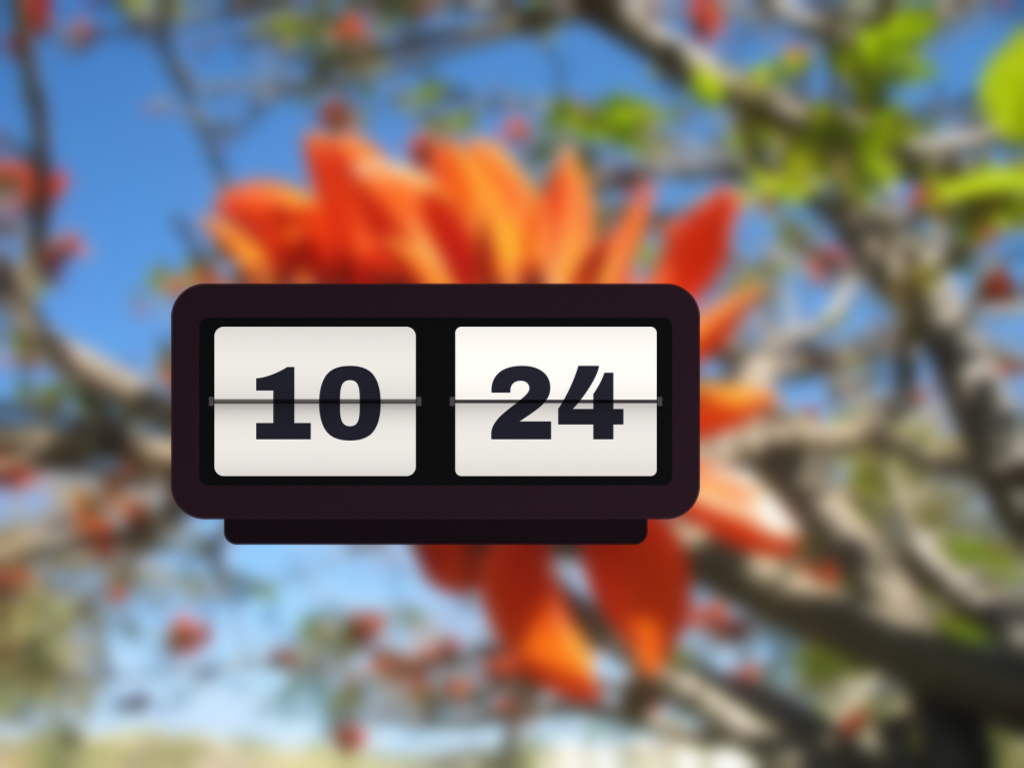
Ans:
h=10 m=24
